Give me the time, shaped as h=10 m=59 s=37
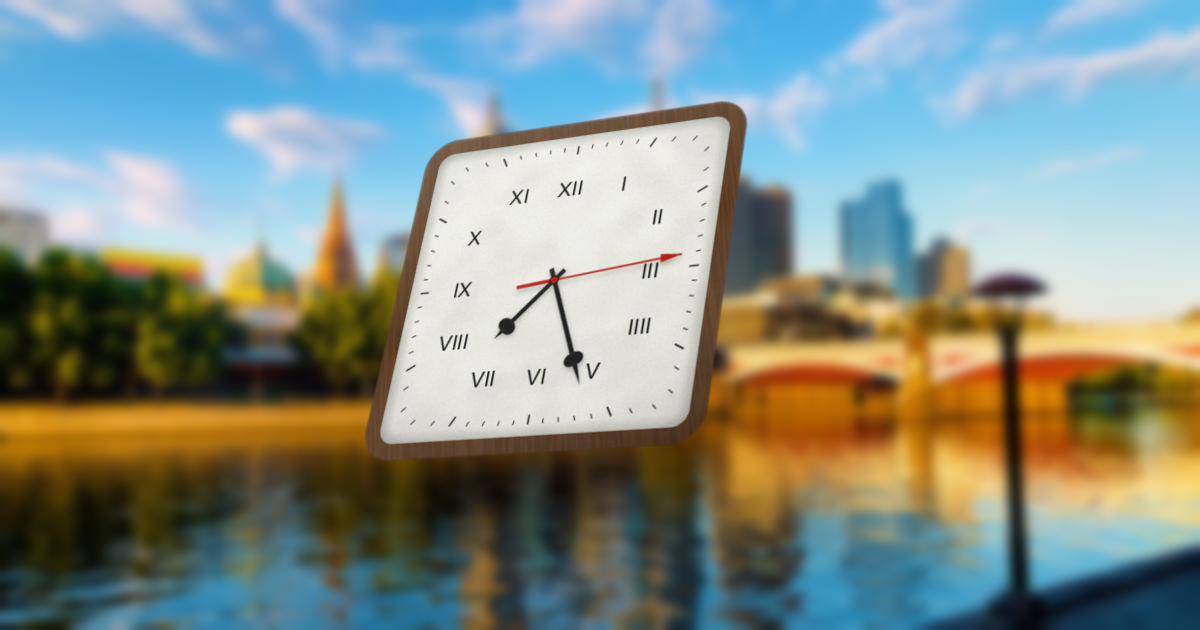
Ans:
h=7 m=26 s=14
